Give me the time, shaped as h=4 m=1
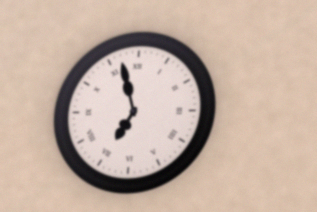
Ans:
h=6 m=57
